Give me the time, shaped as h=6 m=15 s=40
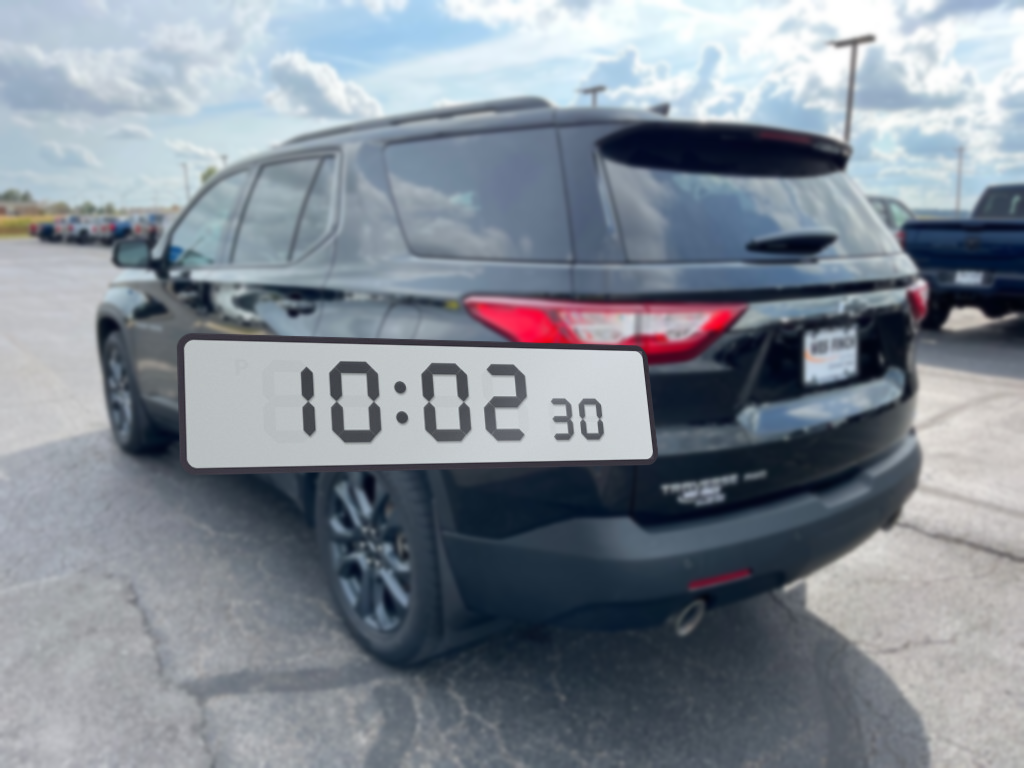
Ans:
h=10 m=2 s=30
